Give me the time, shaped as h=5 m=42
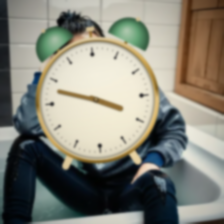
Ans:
h=3 m=48
